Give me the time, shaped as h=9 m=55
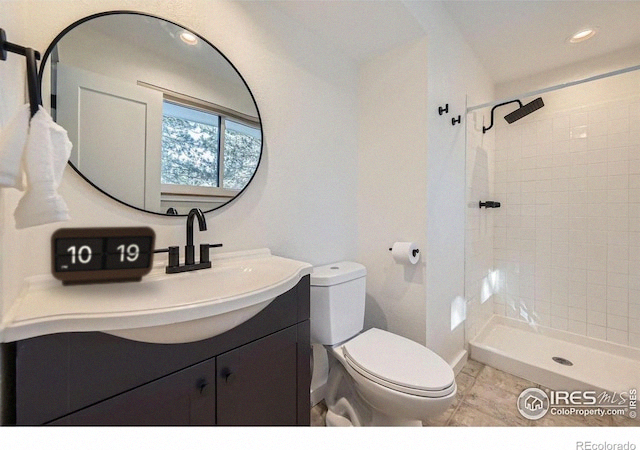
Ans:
h=10 m=19
